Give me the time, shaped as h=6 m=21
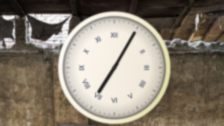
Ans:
h=7 m=5
